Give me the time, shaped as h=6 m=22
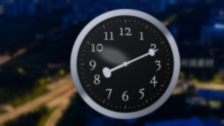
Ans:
h=8 m=11
